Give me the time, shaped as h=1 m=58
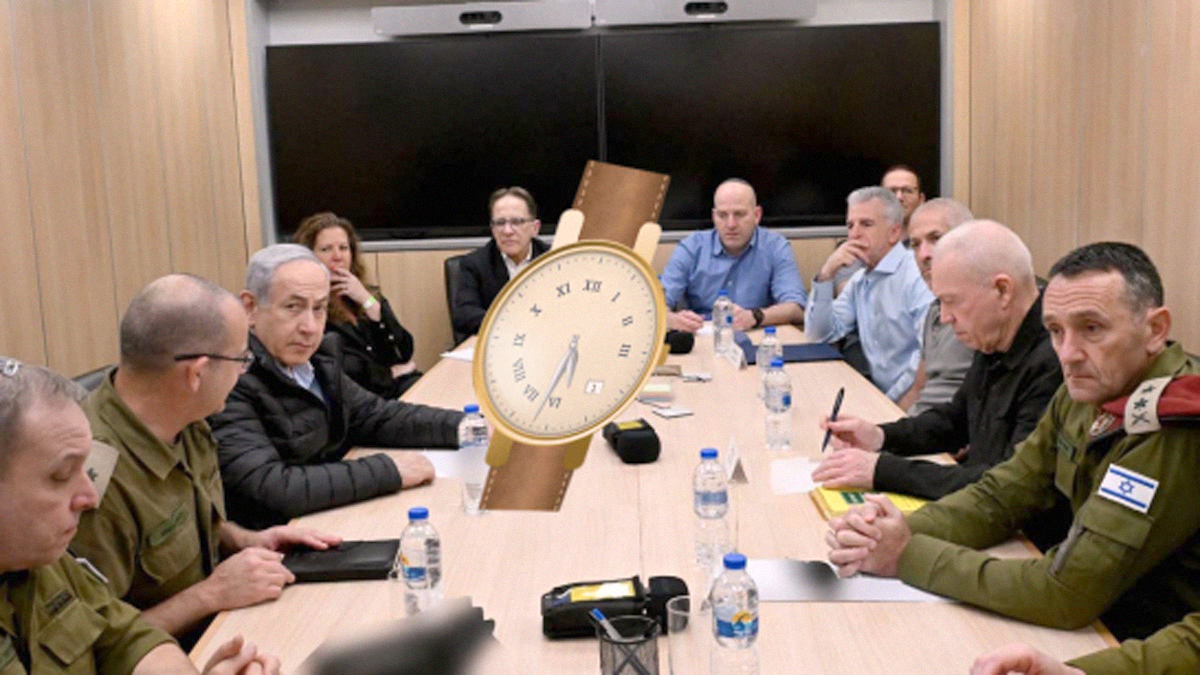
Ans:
h=5 m=32
